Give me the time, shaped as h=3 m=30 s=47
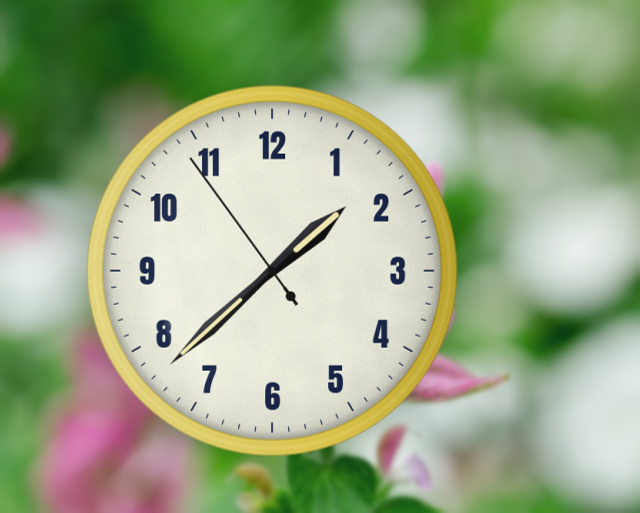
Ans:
h=1 m=37 s=54
